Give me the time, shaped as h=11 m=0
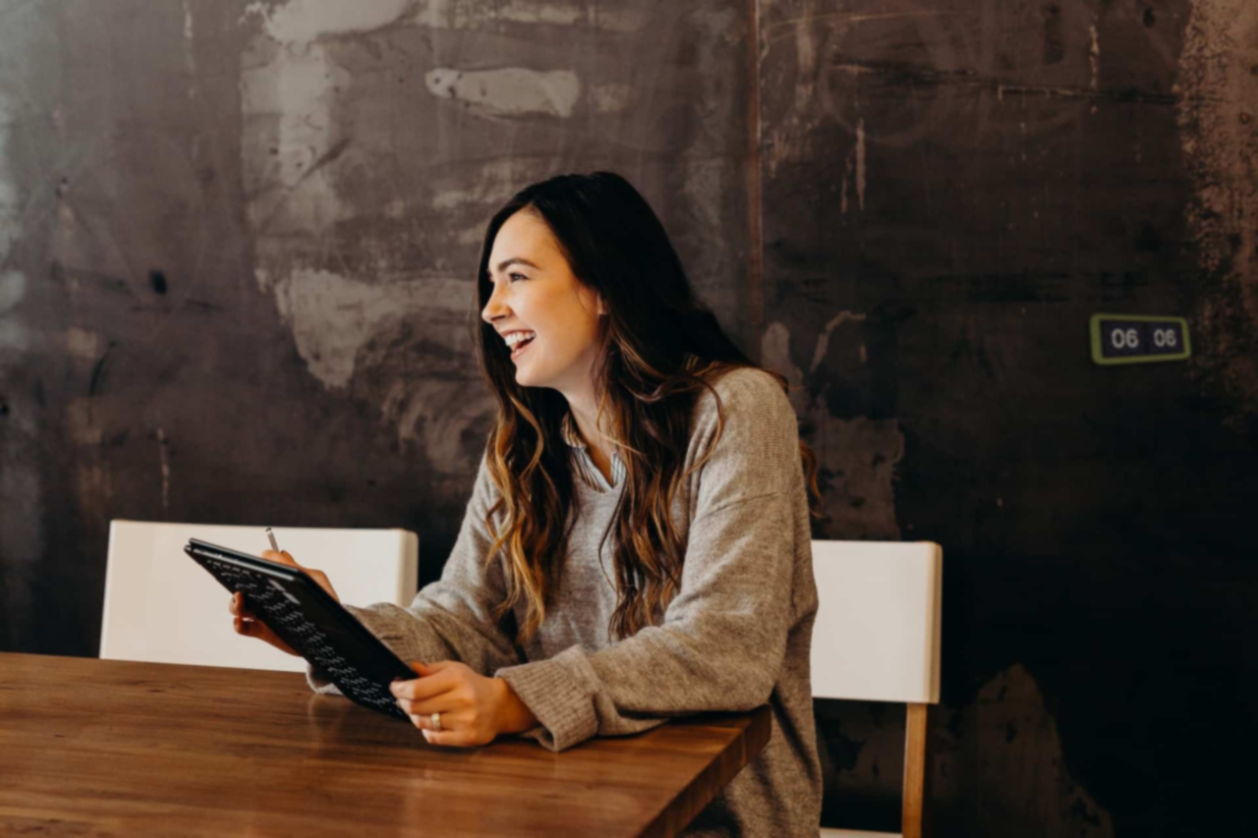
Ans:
h=6 m=6
